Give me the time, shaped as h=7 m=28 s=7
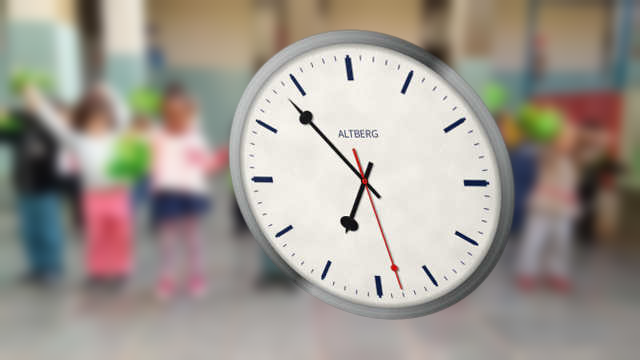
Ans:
h=6 m=53 s=28
